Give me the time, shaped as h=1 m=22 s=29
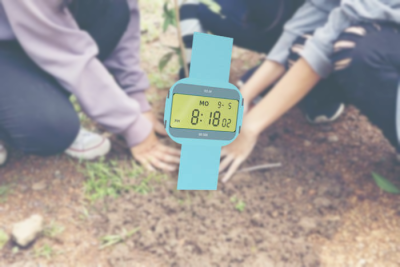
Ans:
h=8 m=18 s=2
